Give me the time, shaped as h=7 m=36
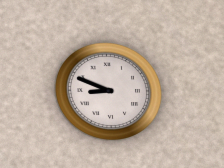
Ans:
h=8 m=49
